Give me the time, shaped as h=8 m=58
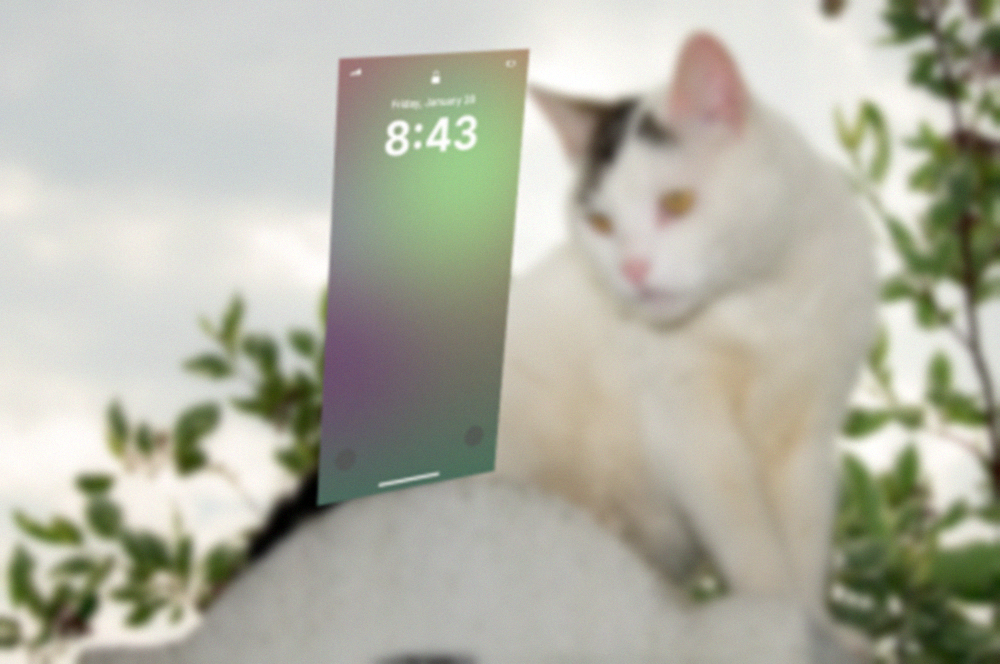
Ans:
h=8 m=43
